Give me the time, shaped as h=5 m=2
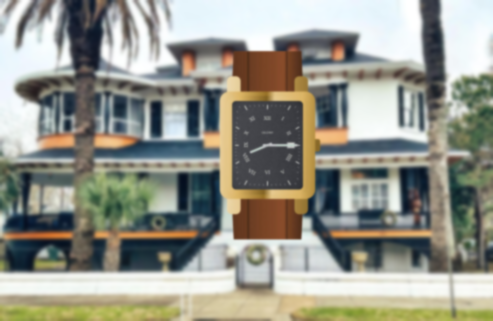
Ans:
h=8 m=15
